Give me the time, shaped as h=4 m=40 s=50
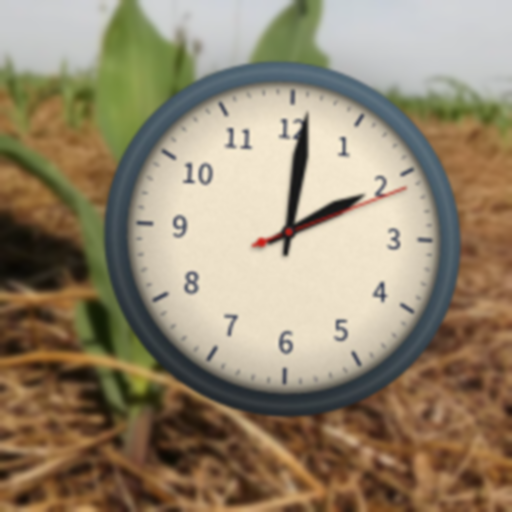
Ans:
h=2 m=1 s=11
